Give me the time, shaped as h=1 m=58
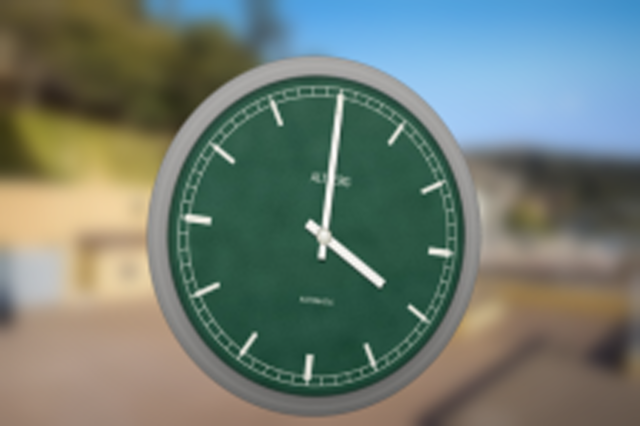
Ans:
h=4 m=0
